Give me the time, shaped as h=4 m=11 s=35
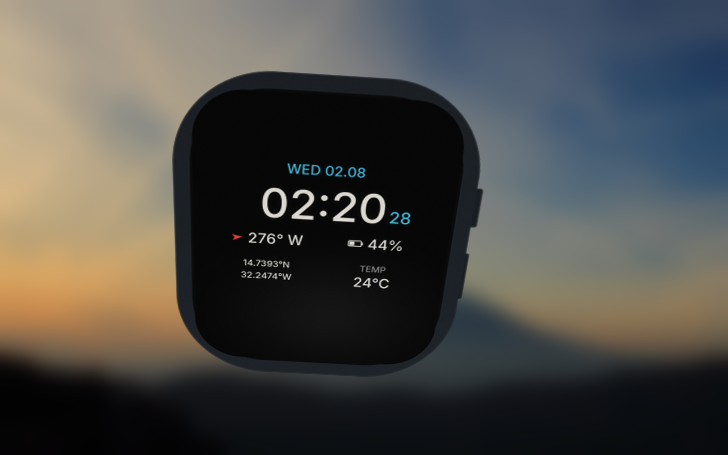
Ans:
h=2 m=20 s=28
